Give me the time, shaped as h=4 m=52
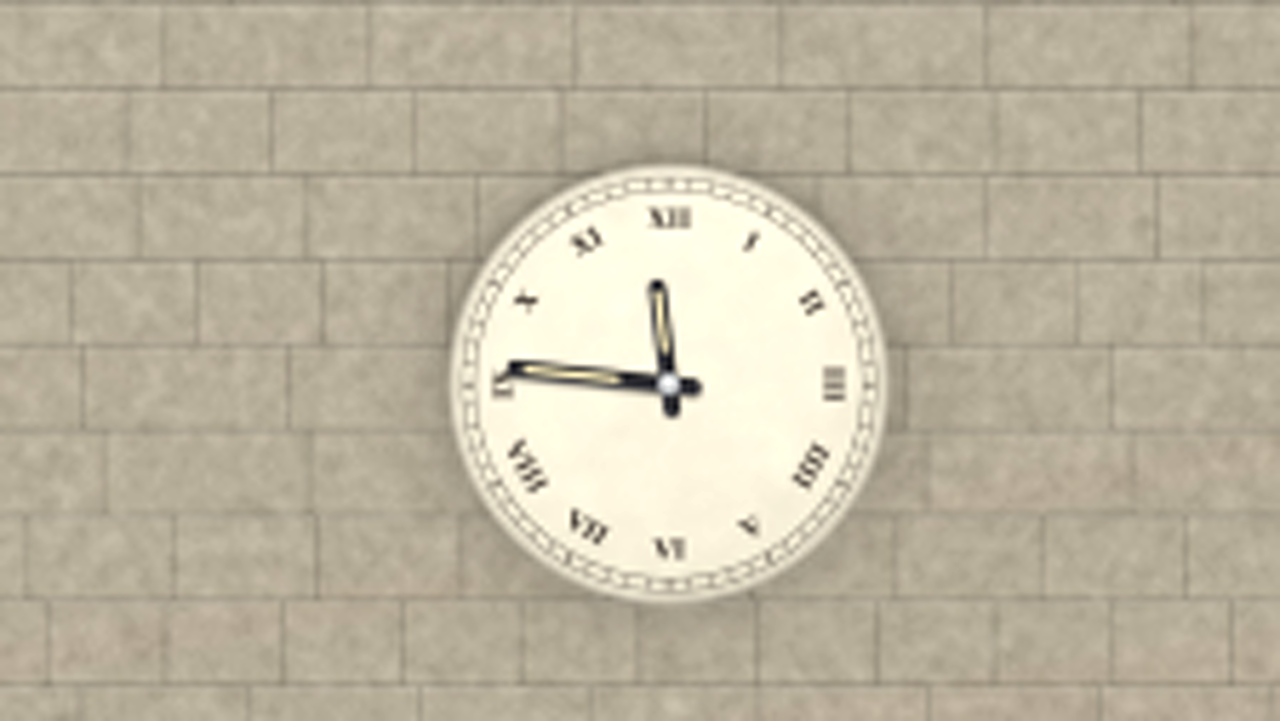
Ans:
h=11 m=46
